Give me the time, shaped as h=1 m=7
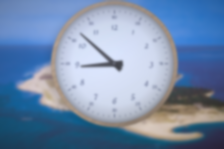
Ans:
h=8 m=52
